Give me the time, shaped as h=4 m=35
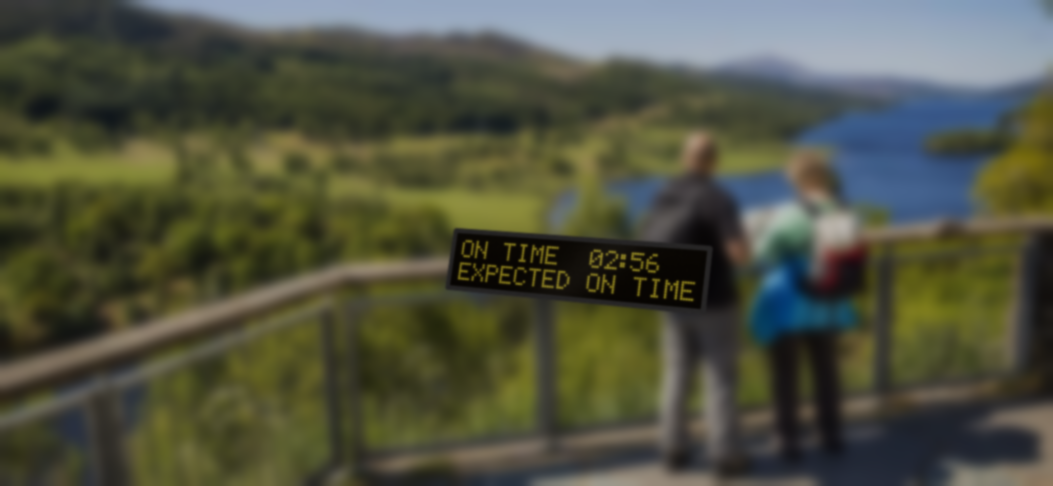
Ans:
h=2 m=56
